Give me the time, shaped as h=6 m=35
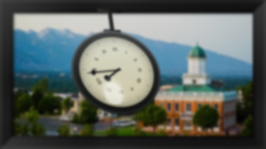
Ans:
h=7 m=44
